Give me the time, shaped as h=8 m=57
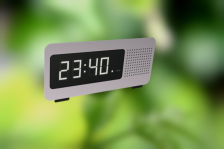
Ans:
h=23 m=40
